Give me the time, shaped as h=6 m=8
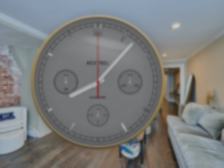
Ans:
h=8 m=7
